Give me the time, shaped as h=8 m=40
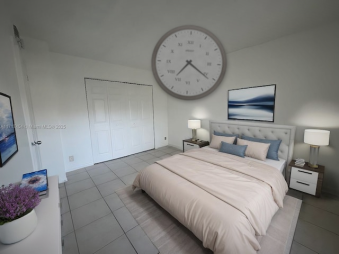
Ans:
h=7 m=21
